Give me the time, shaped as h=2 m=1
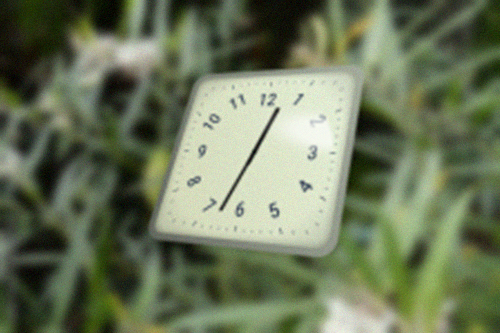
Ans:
h=12 m=33
